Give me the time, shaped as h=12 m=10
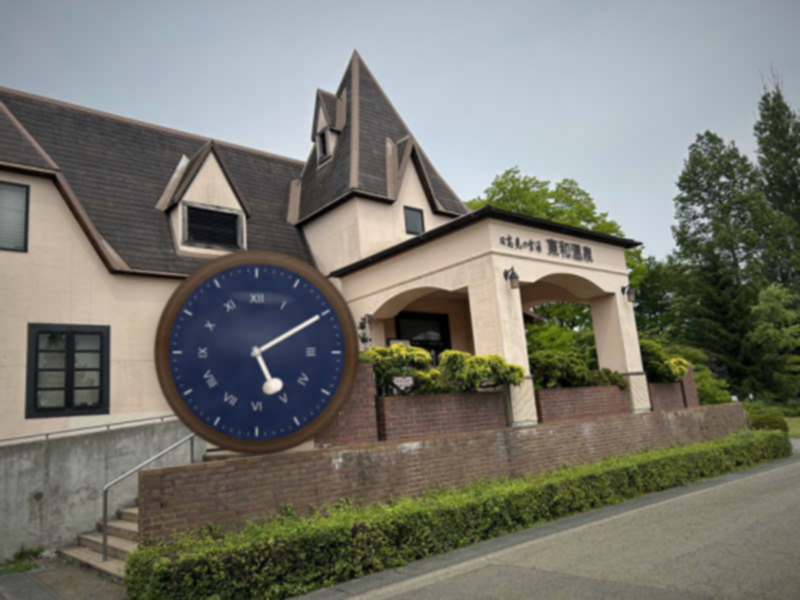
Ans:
h=5 m=10
